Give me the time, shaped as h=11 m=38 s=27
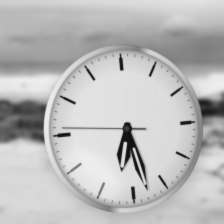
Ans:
h=6 m=27 s=46
